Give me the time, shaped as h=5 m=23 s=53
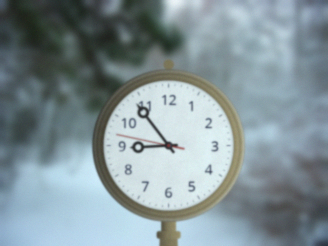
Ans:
h=8 m=53 s=47
